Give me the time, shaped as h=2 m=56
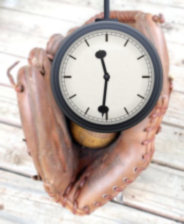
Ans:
h=11 m=31
